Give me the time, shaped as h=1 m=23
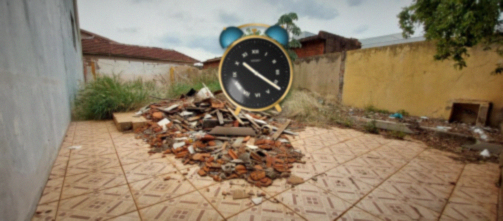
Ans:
h=10 m=21
